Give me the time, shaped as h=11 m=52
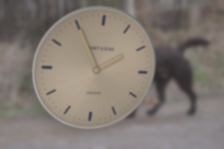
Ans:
h=1 m=55
